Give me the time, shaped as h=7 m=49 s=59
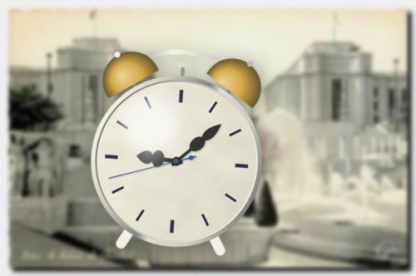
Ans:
h=9 m=7 s=42
